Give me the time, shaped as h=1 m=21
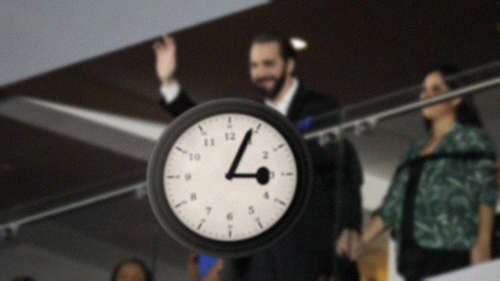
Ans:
h=3 m=4
